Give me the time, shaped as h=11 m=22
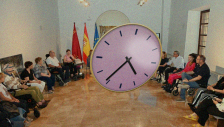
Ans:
h=4 m=36
